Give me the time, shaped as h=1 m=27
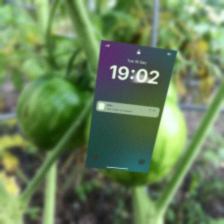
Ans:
h=19 m=2
